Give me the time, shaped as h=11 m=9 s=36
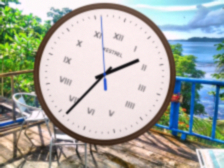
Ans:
h=1 m=33 s=56
